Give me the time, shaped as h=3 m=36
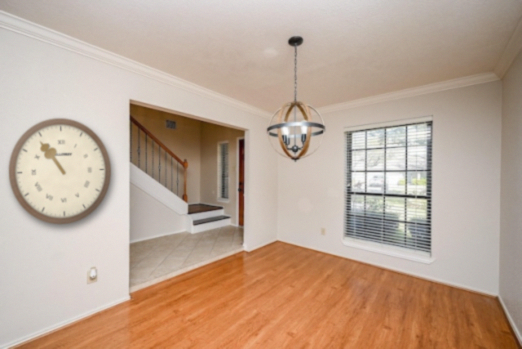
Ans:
h=10 m=54
